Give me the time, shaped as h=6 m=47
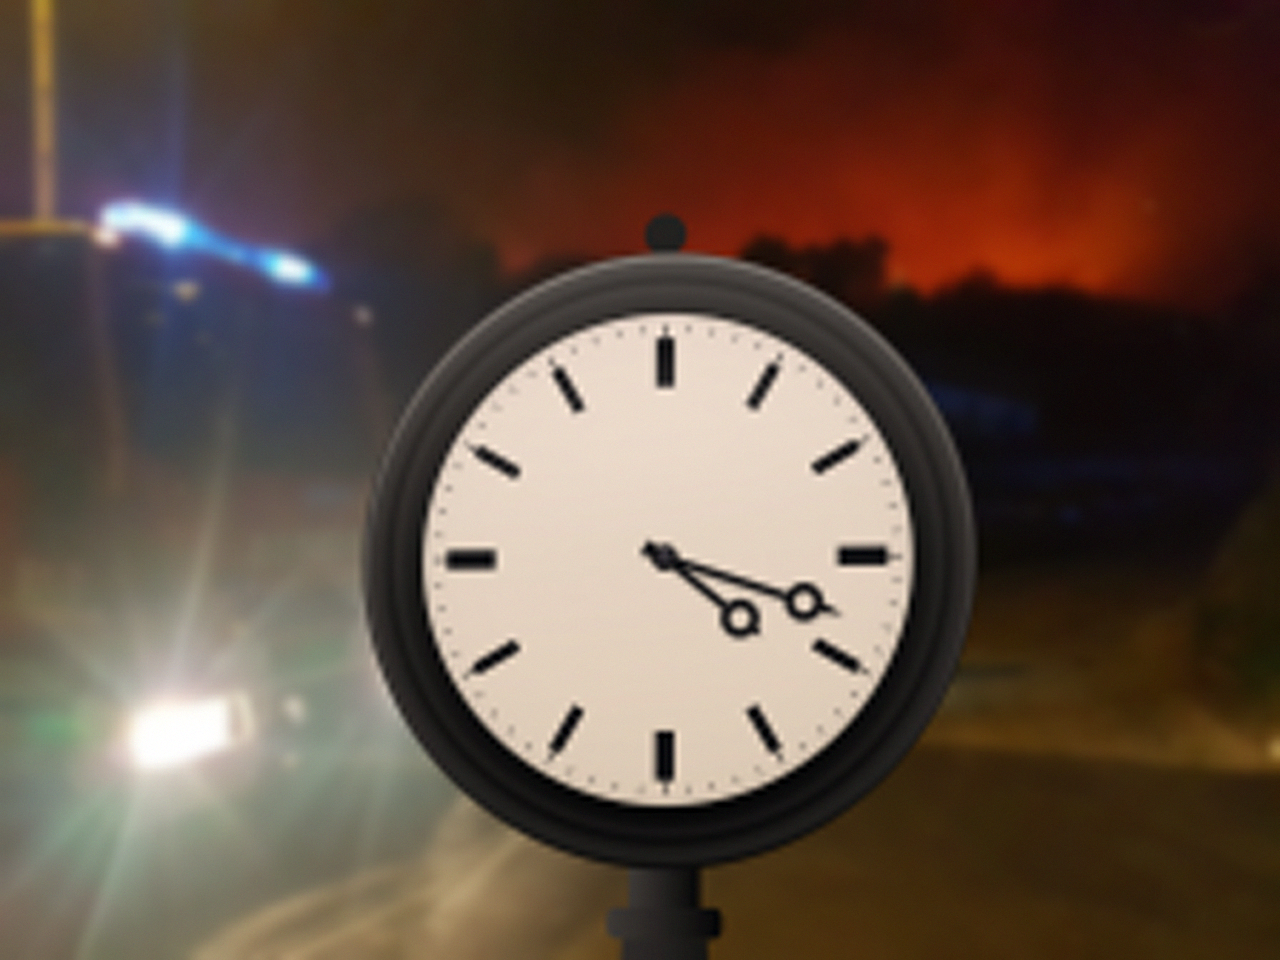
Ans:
h=4 m=18
